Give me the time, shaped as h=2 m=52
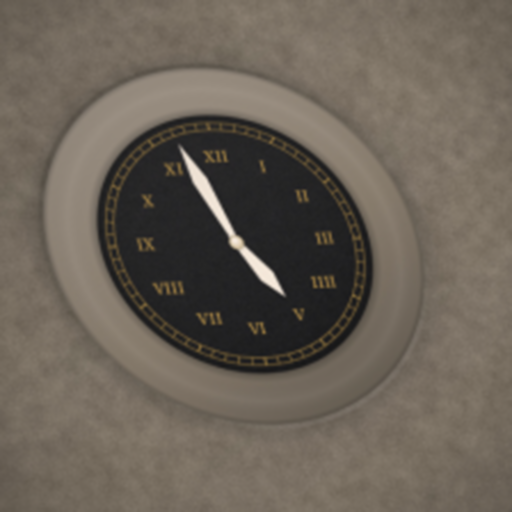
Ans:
h=4 m=57
